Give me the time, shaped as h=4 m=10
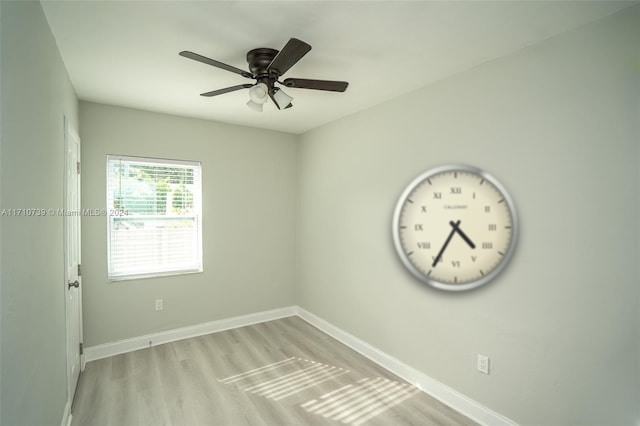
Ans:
h=4 m=35
